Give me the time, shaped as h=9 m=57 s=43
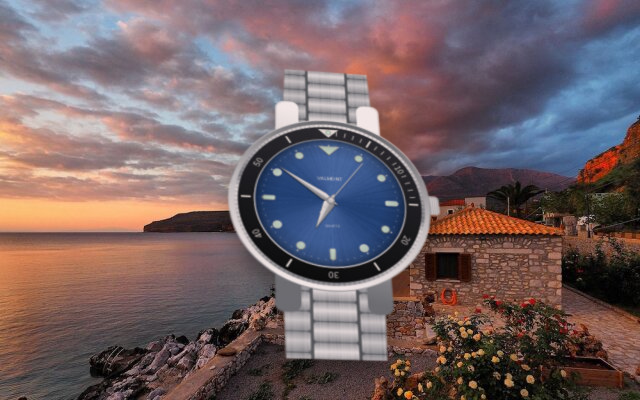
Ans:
h=6 m=51 s=6
